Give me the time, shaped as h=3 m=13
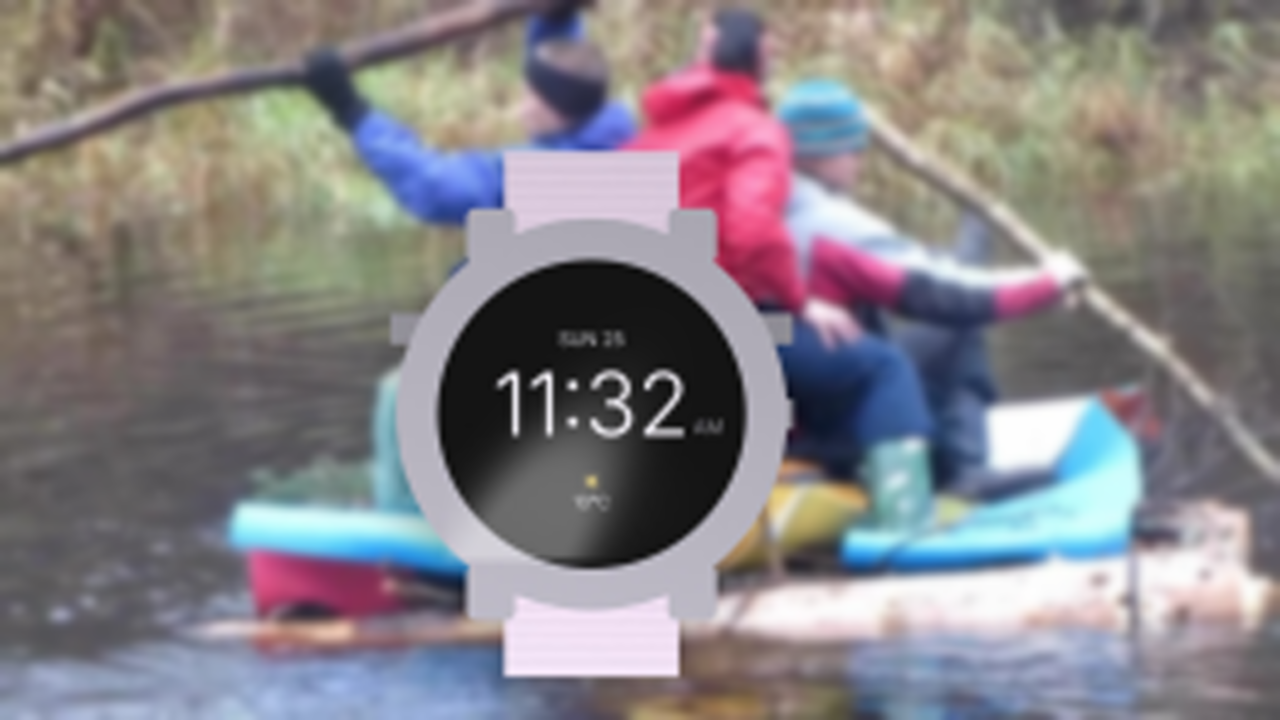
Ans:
h=11 m=32
